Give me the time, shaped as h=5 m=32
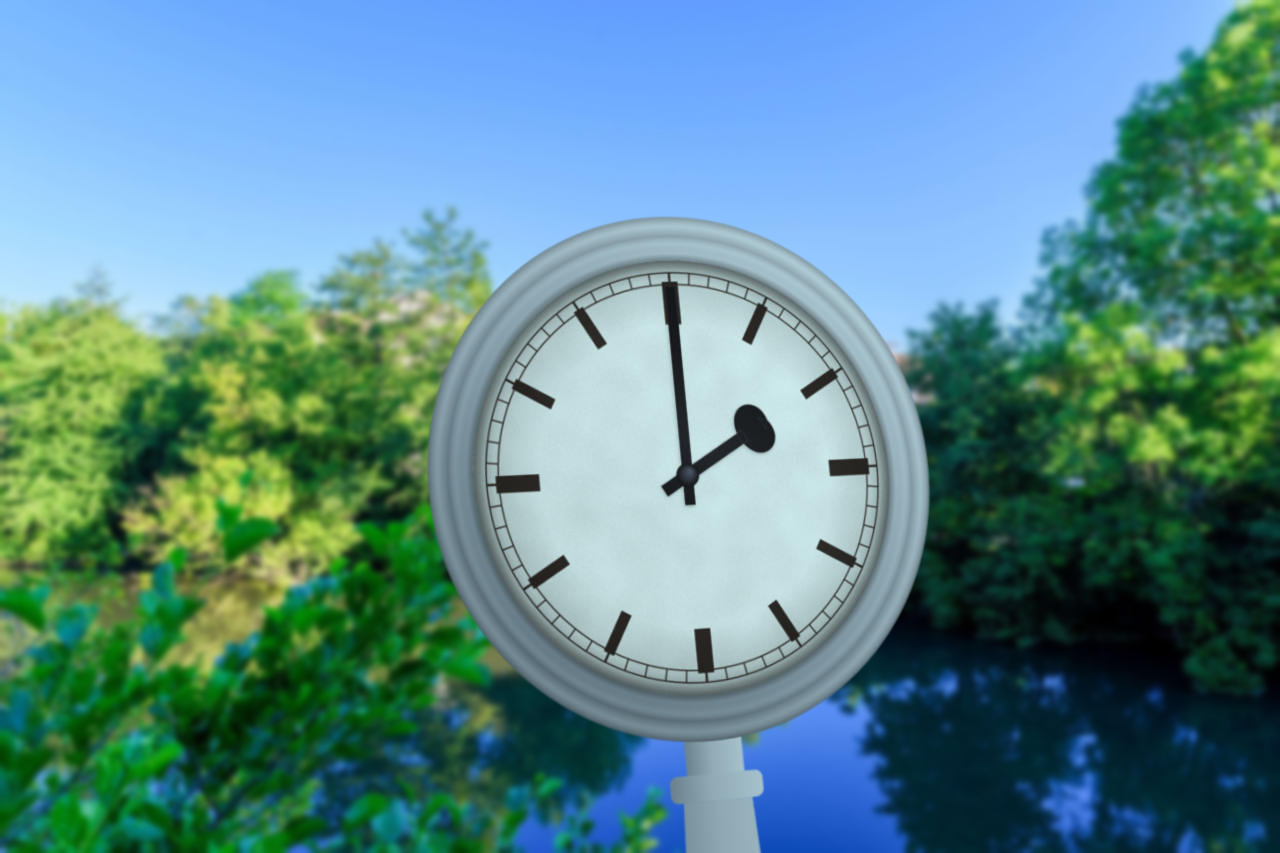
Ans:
h=2 m=0
